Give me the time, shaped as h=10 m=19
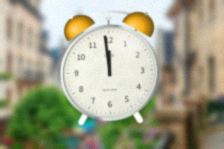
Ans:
h=11 m=59
